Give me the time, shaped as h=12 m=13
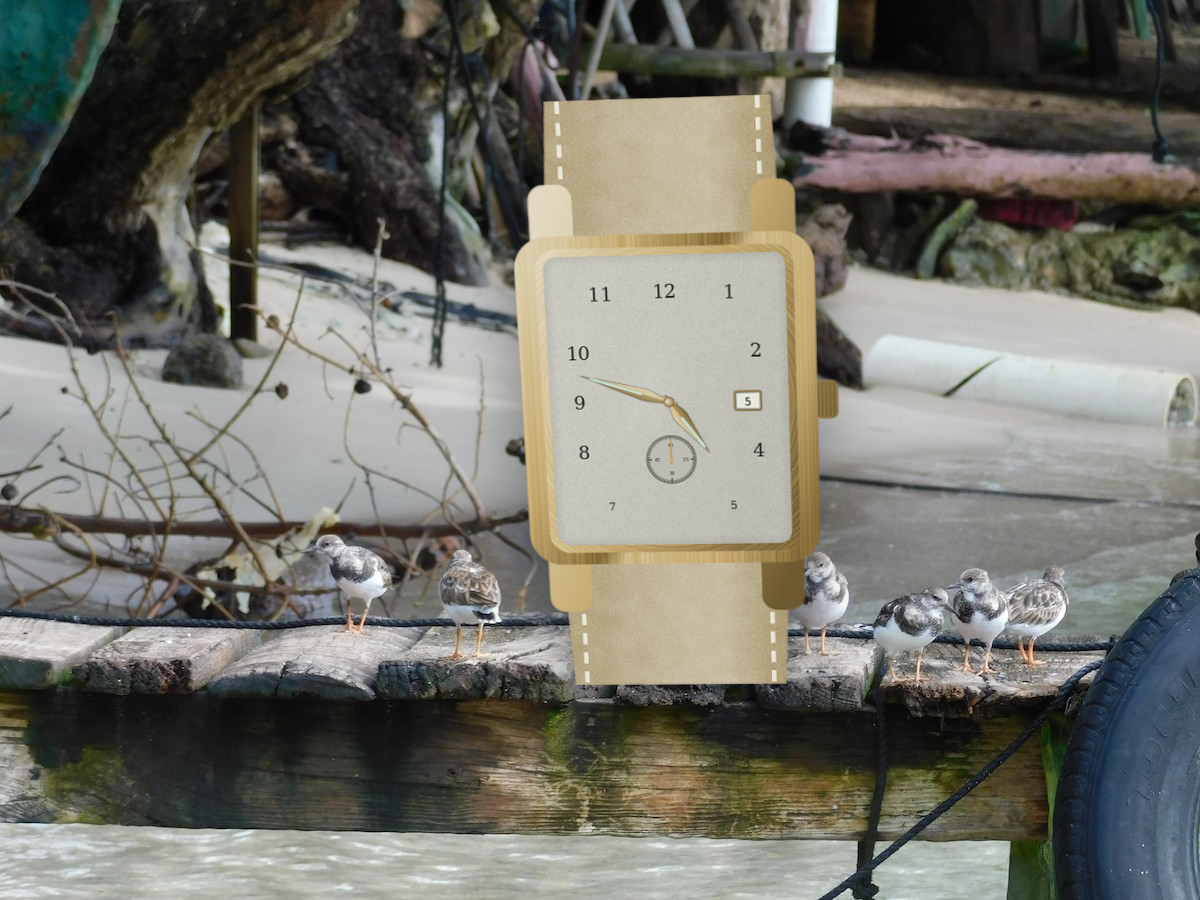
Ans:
h=4 m=48
